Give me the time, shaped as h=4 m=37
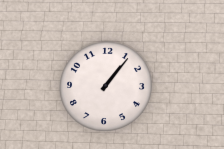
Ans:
h=1 m=6
